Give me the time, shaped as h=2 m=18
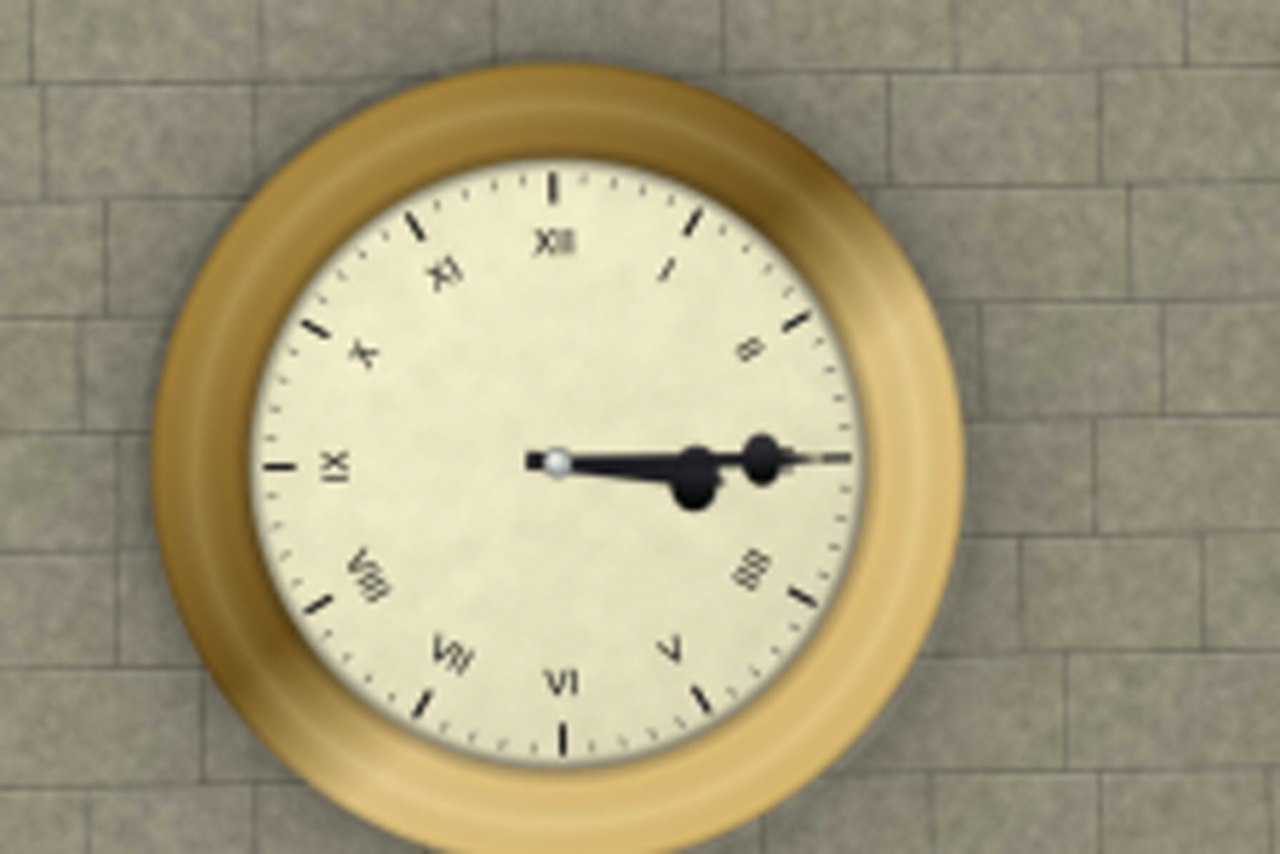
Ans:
h=3 m=15
